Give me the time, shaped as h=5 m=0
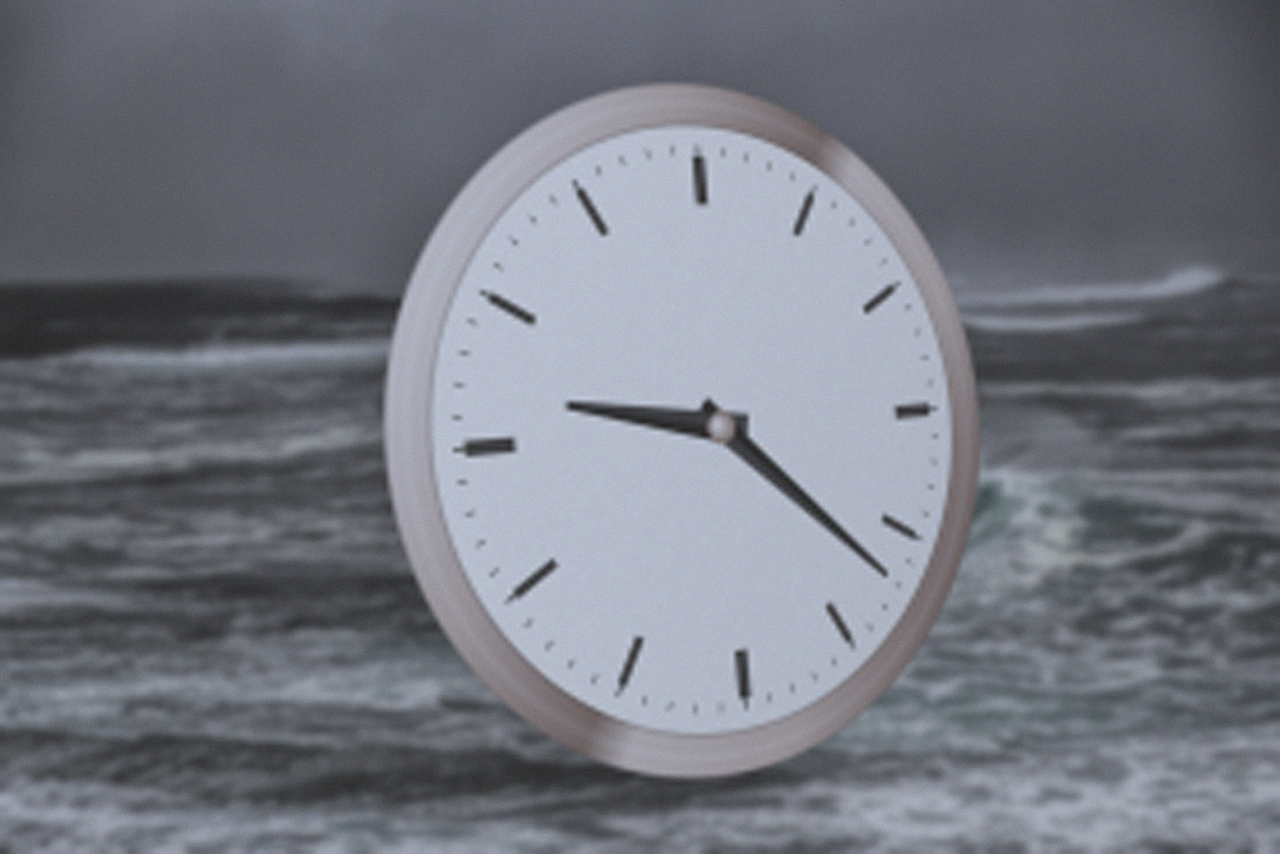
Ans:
h=9 m=22
